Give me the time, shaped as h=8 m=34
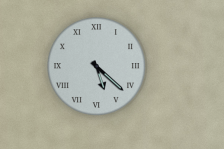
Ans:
h=5 m=22
